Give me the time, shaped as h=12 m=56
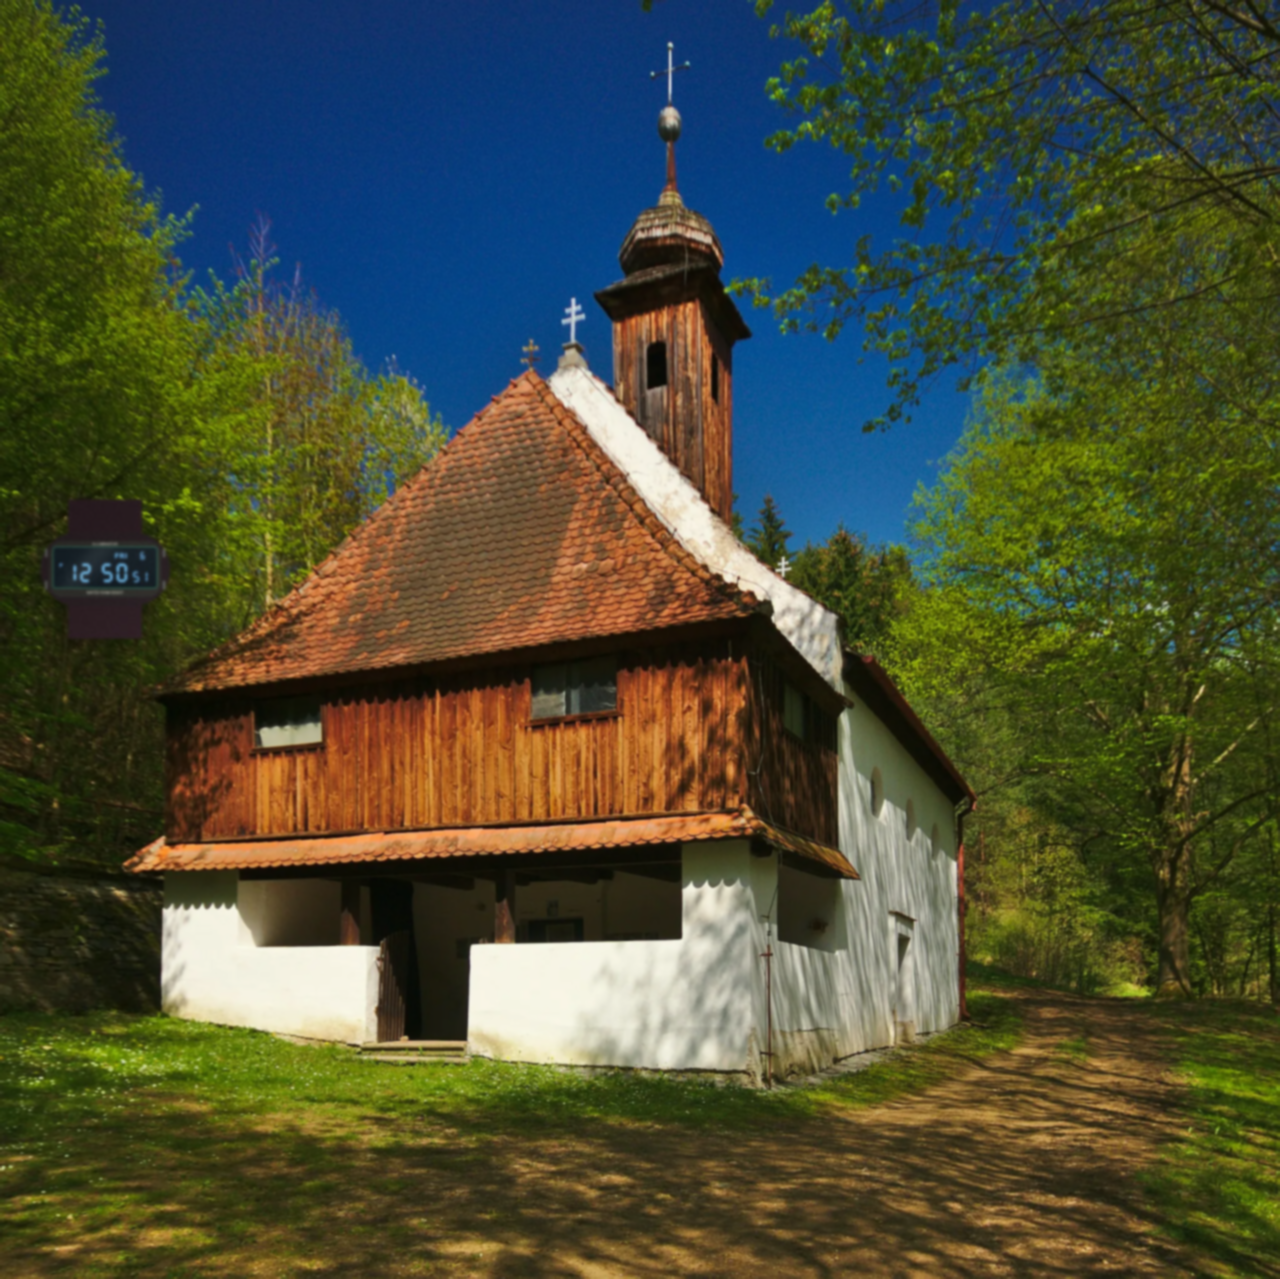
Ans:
h=12 m=50
